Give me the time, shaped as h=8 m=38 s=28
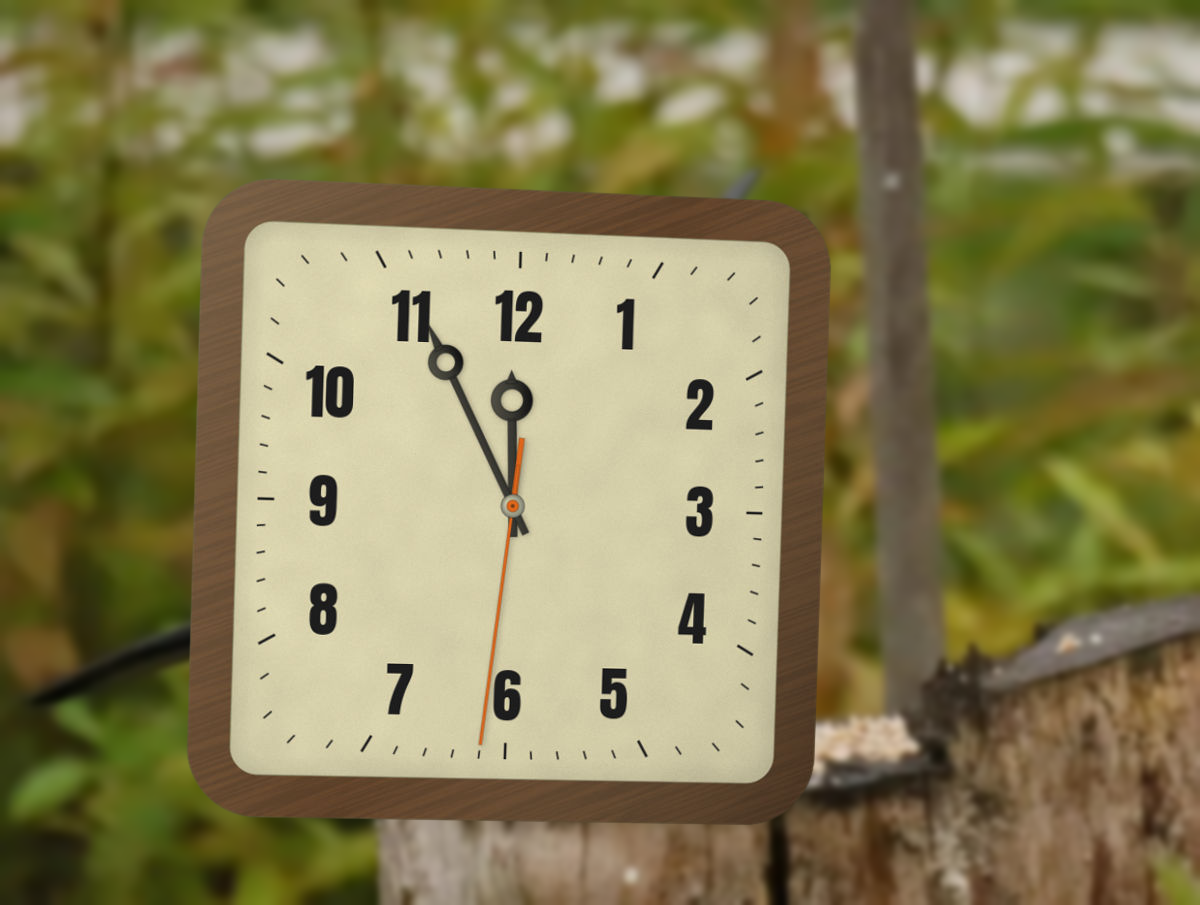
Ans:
h=11 m=55 s=31
